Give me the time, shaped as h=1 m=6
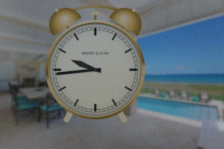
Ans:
h=9 m=44
